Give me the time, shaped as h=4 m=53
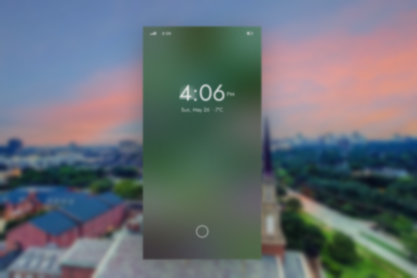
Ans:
h=4 m=6
